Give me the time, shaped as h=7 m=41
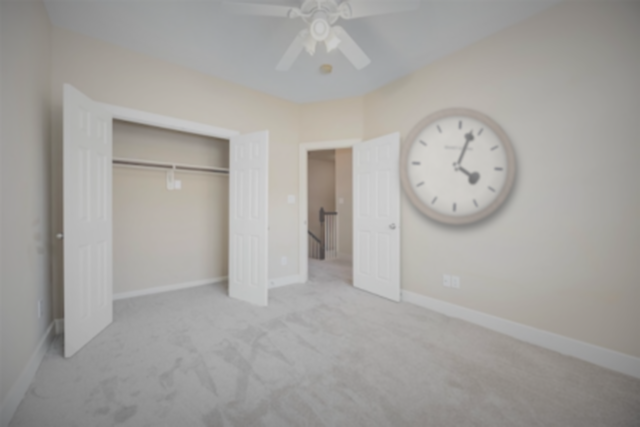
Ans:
h=4 m=3
